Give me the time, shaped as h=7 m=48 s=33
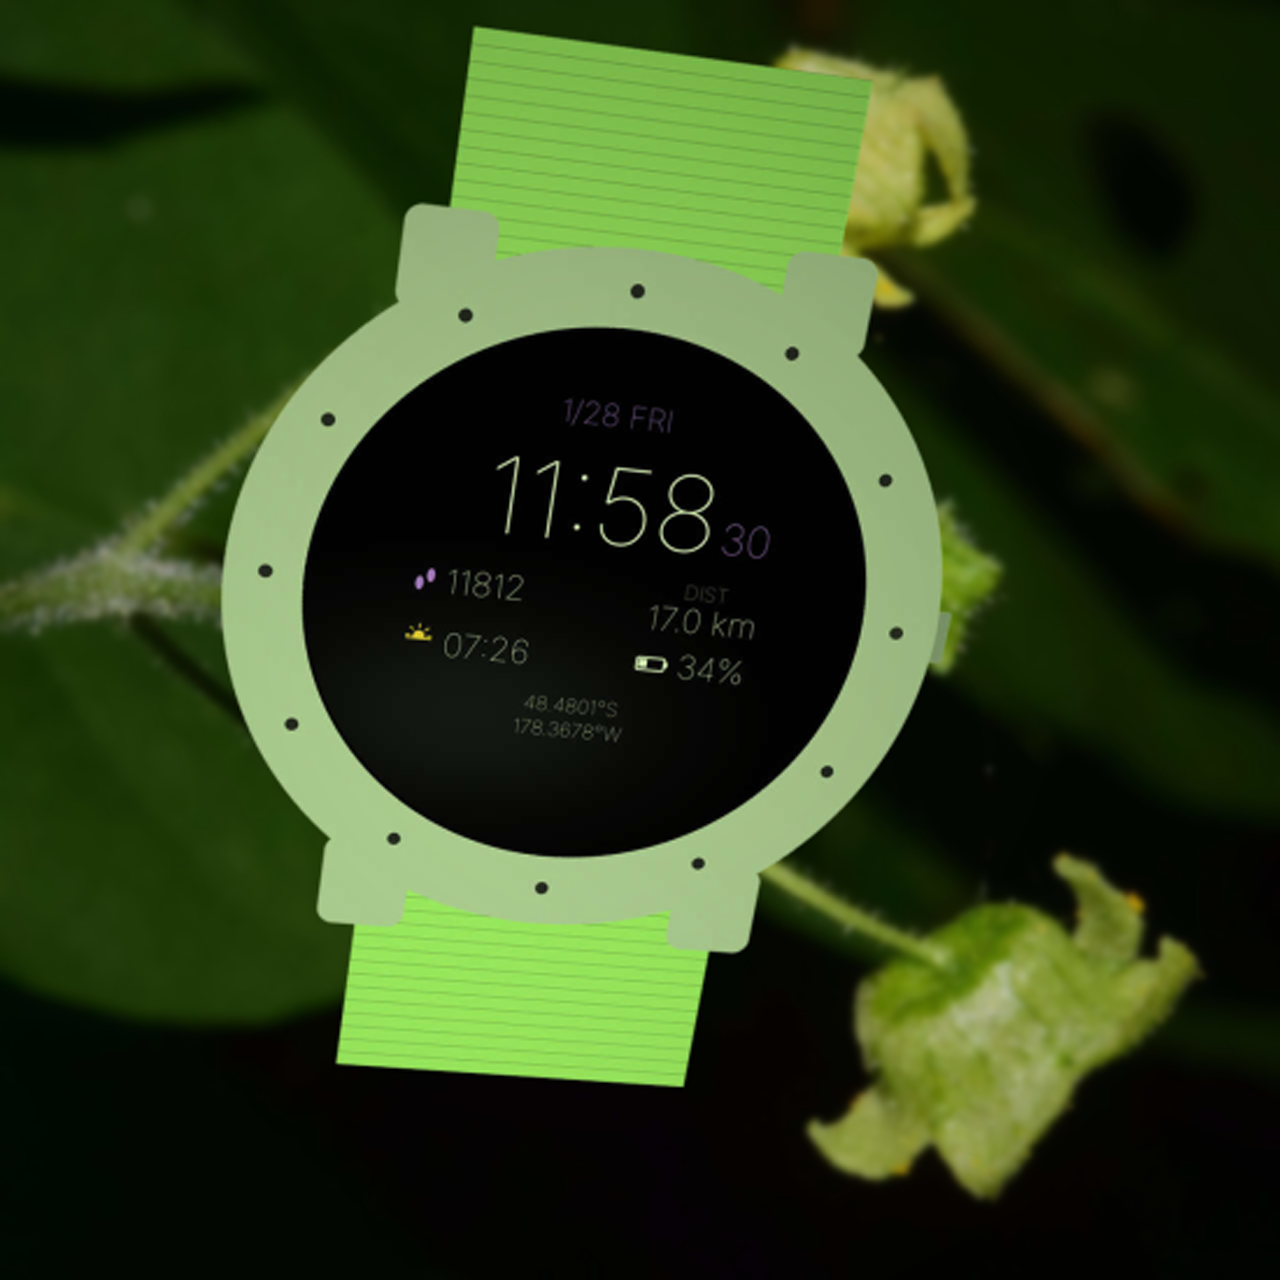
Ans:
h=11 m=58 s=30
